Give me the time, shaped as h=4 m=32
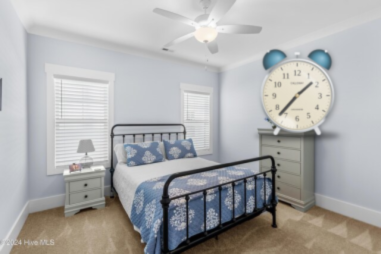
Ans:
h=1 m=37
